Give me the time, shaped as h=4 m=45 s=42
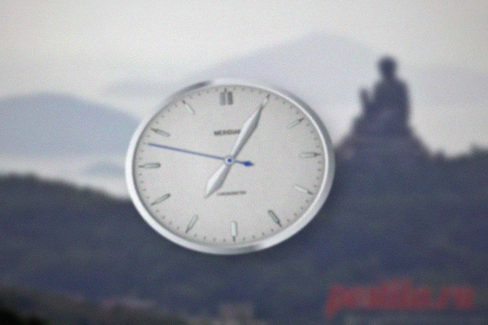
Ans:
h=7 m=4 s=48
